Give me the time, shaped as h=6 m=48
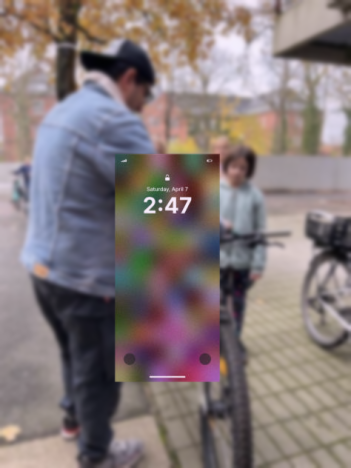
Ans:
h=2 m=47
